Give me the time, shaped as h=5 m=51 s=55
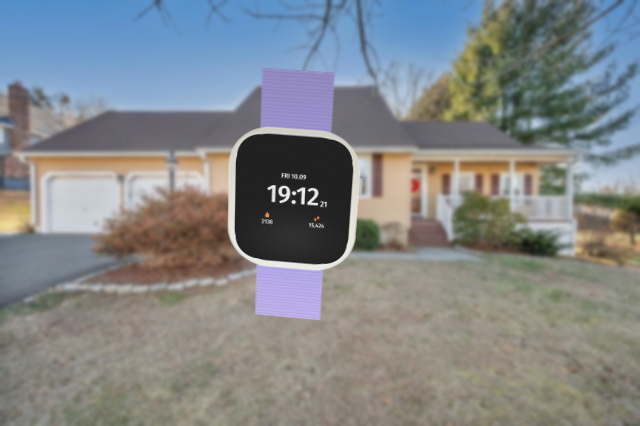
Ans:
h=19 m=12 s=21
